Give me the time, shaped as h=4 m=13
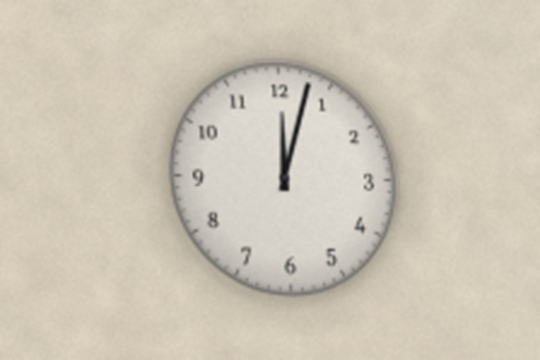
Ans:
h=12 m=3
